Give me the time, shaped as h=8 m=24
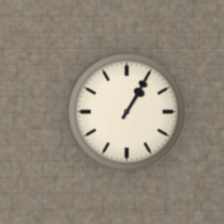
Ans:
h=1 m=5
